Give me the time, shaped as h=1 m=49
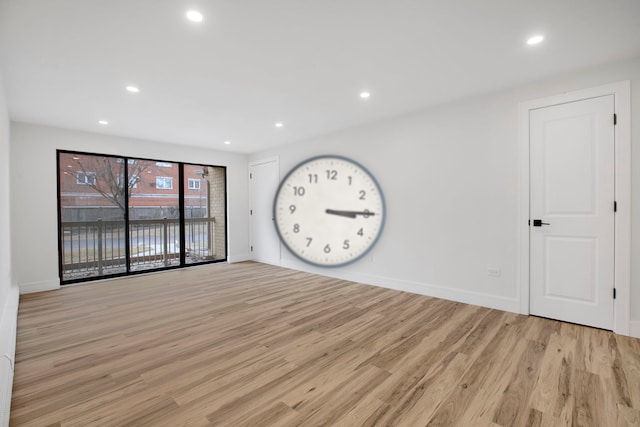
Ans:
h=3 m=15
